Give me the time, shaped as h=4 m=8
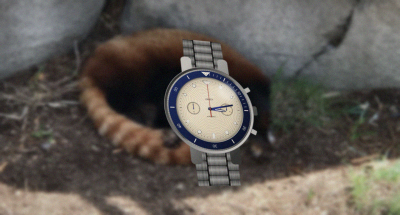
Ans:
h=3 m=13
